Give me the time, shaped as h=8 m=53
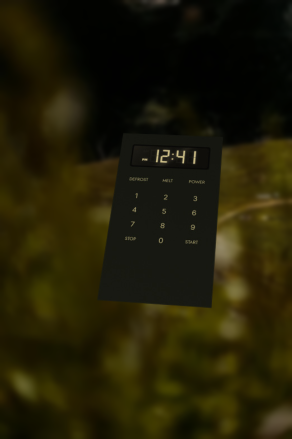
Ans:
h=12 m=41
